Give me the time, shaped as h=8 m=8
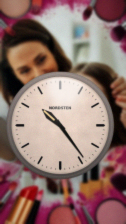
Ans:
h=10 m=24
